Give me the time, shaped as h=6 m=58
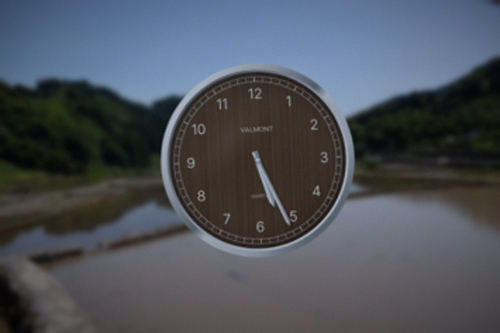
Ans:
h=5 m=26
